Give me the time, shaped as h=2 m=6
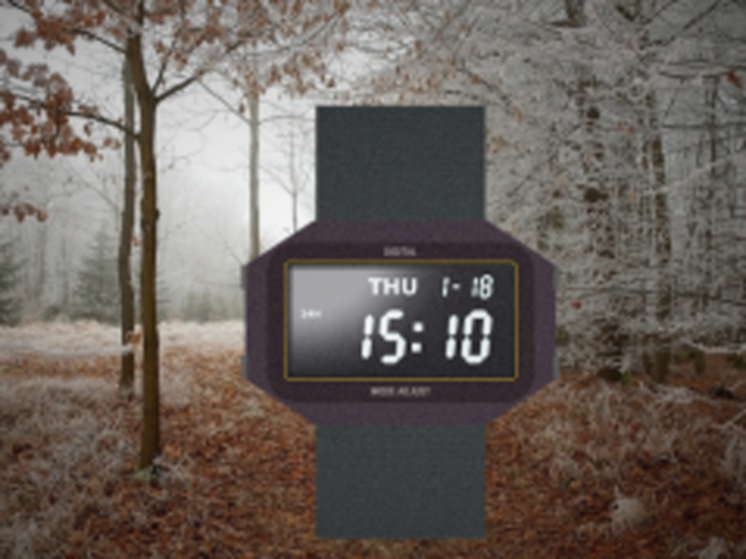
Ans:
h=15 m=10
